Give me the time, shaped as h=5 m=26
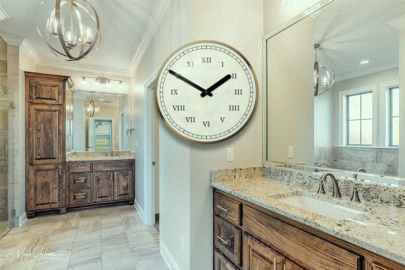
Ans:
h=1 m=50
